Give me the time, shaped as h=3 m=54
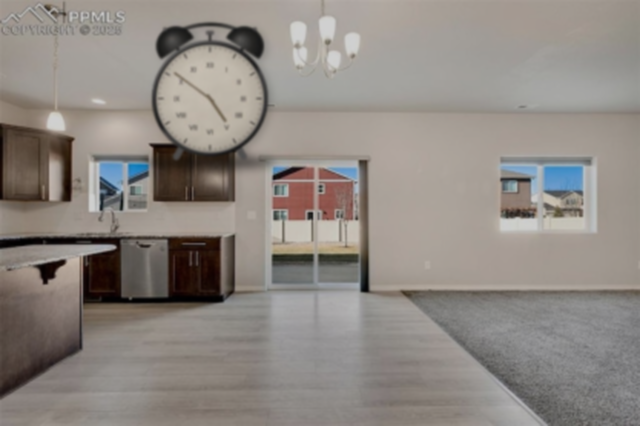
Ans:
h=4 m=51
